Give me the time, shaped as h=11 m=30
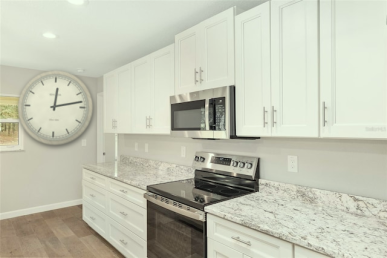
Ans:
h=12 m=13
